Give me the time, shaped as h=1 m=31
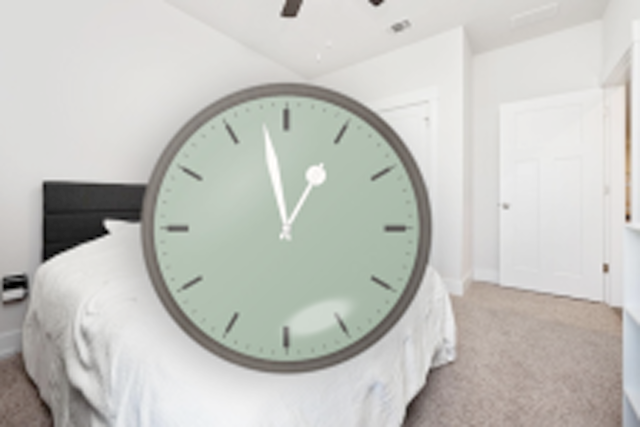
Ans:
h=12 m=58
